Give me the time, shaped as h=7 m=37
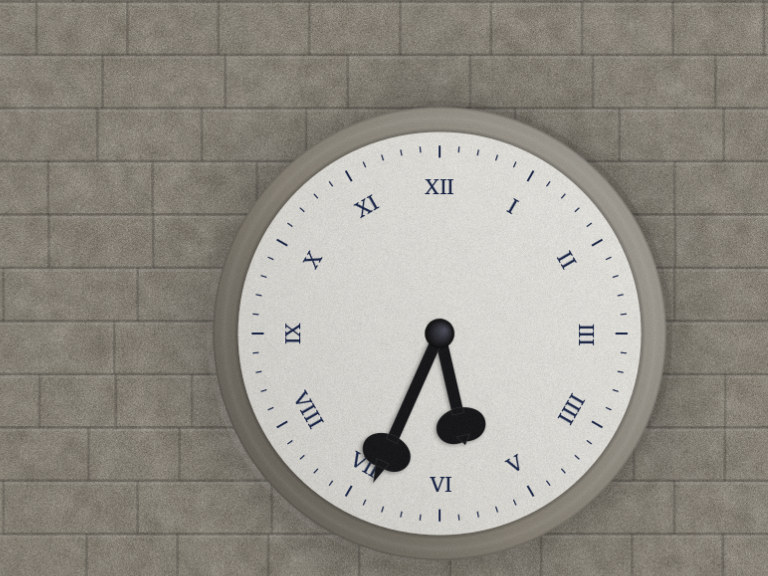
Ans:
h=5 m=34
